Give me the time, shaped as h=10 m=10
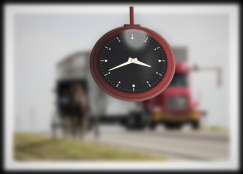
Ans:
h=3 m=41
